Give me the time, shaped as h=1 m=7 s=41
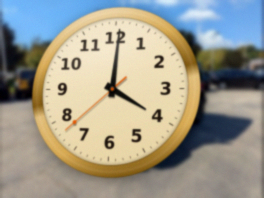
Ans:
h=4 m=0 s=38
